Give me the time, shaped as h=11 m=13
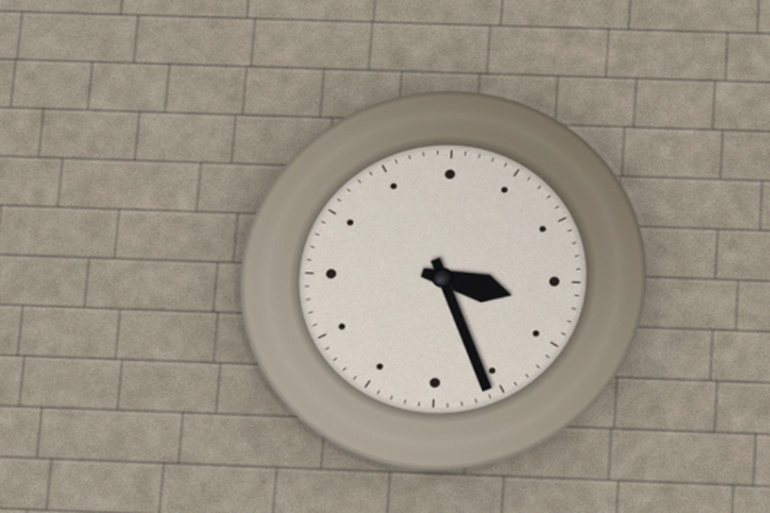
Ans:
h=3 m=26
